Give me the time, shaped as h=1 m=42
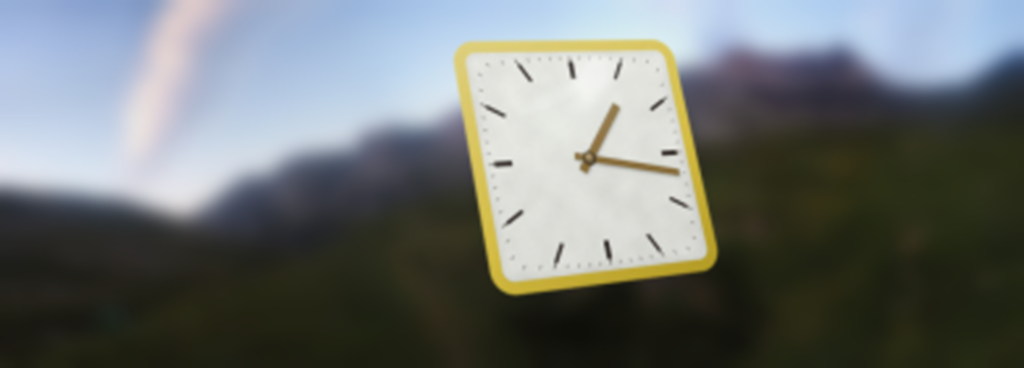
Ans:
h=1 m=17
